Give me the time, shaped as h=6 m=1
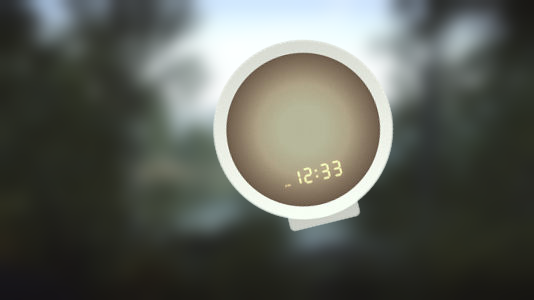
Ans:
h=12 m=33
